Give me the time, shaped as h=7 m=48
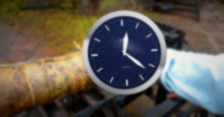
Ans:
h=12 m=22
